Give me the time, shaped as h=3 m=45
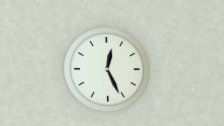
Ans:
h=12 m=26
